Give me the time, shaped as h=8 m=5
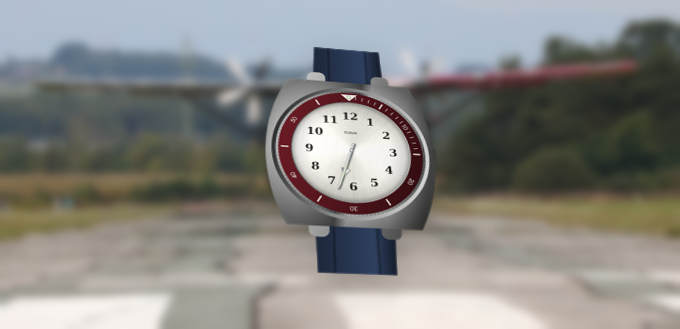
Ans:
h=6 m=33
